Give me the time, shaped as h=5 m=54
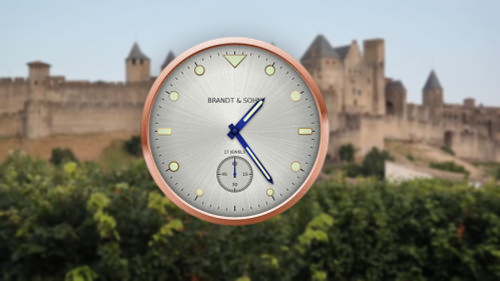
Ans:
h=1 m=24
